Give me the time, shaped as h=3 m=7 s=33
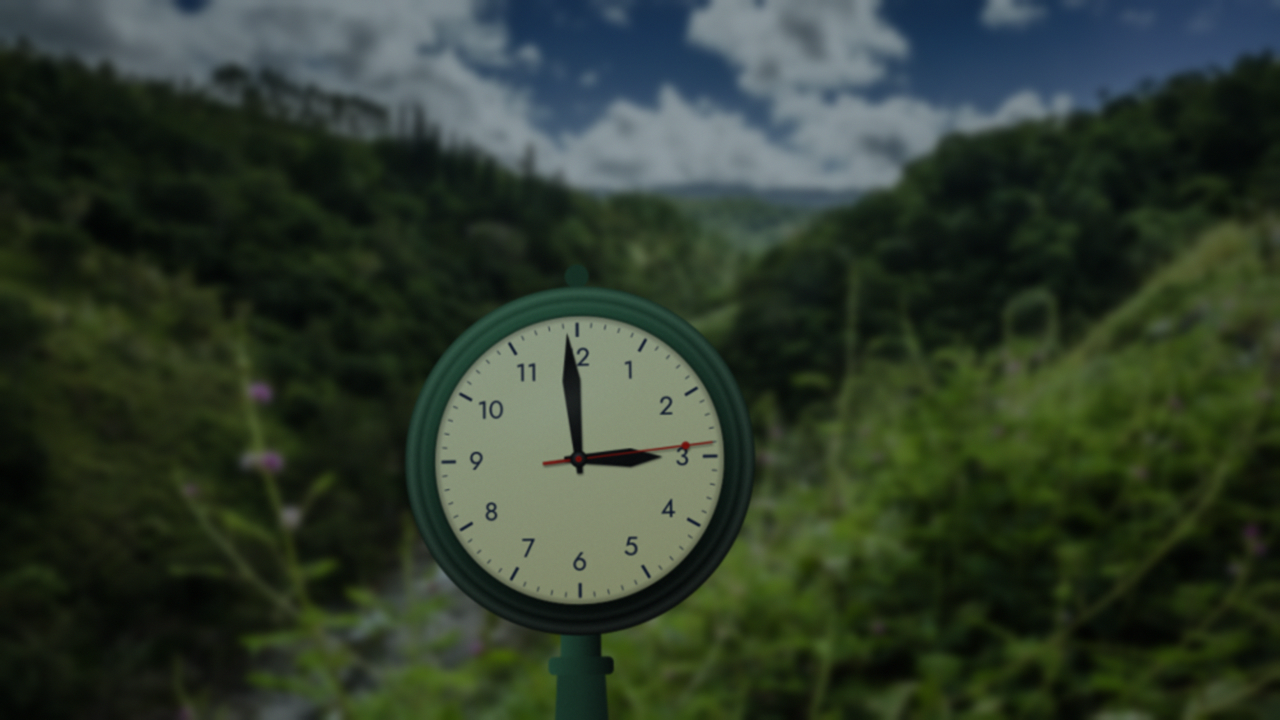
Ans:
h=2 m=59 s=14
